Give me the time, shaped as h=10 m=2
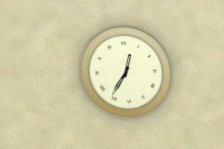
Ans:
h=12 m=36
